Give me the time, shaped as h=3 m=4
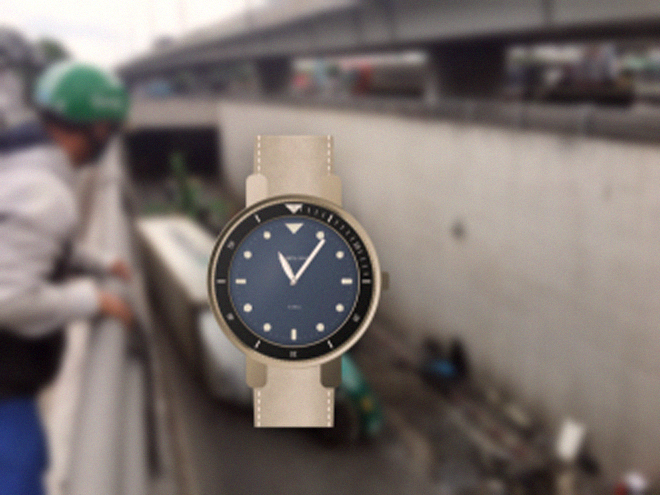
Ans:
h=11 m=6
